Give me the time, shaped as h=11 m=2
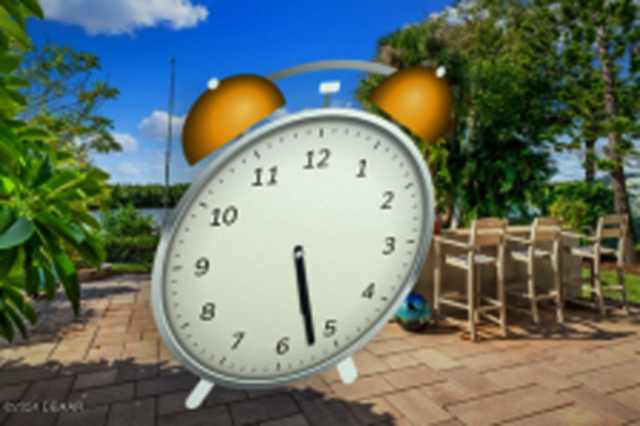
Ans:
h=5 m=27
